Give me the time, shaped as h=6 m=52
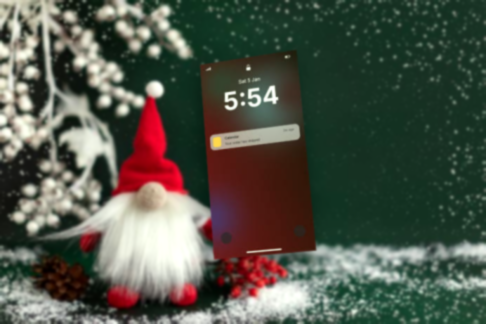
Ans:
h=5 m=54
